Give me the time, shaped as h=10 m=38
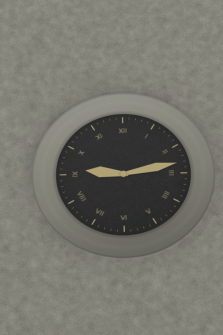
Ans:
h=9 m=13
